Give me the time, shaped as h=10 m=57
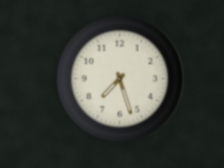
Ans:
h=7 m=27
